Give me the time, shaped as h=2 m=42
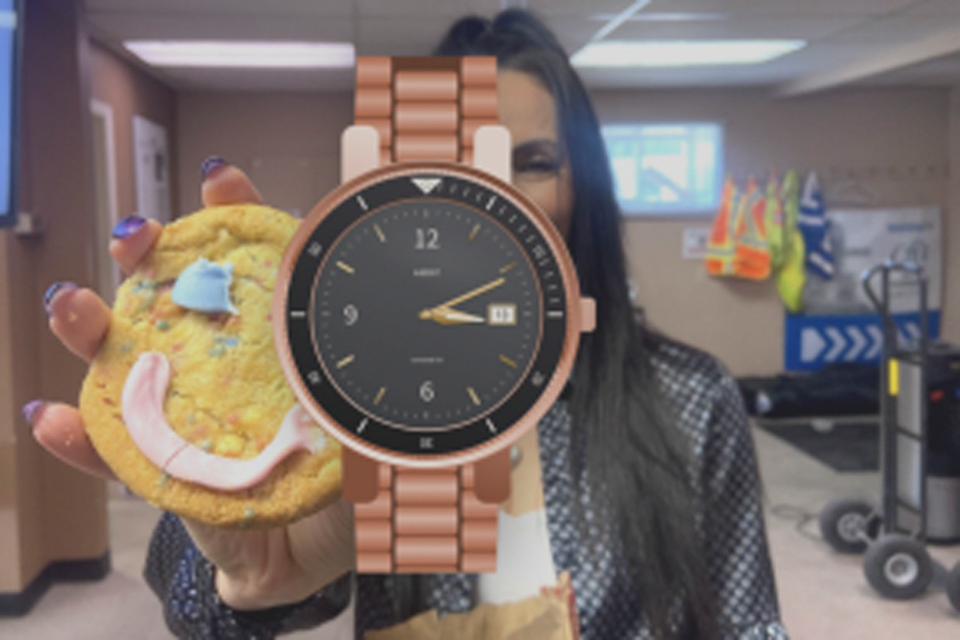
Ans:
h=3 m=11
